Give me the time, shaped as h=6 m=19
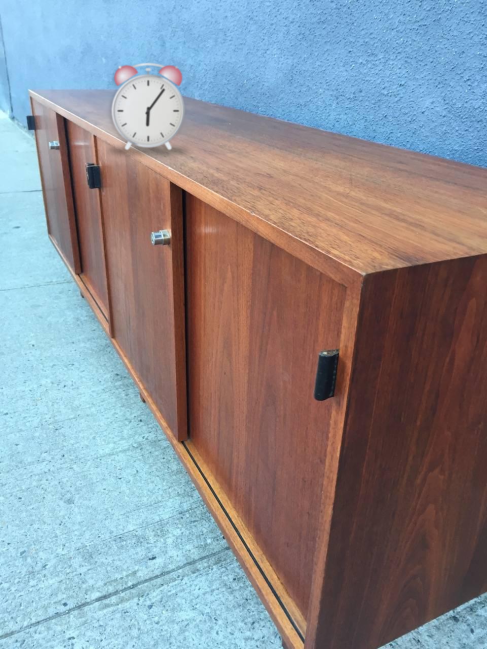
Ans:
h=6 m=6
